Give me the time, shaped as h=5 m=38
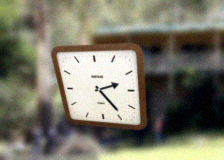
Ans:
h=2 m=24
